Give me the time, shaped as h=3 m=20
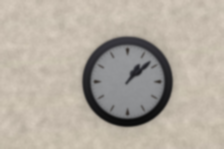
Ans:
h=1 m=8
